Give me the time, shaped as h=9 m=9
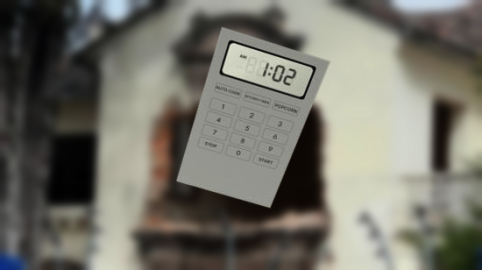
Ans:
h=1 m=2
